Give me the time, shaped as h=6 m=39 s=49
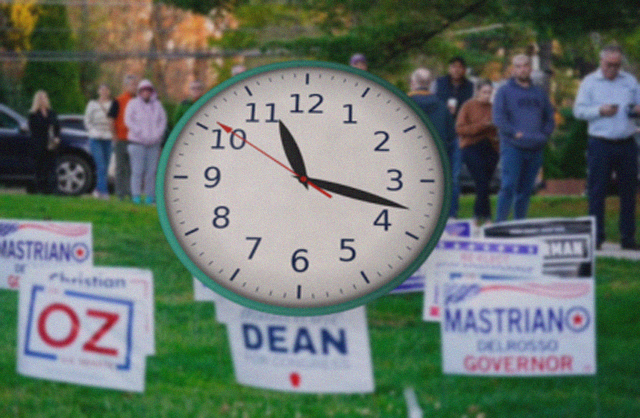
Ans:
h=11 m=17 s=51
